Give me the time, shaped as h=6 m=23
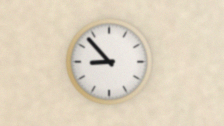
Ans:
h=8 m=53
